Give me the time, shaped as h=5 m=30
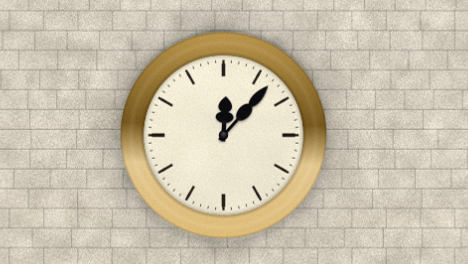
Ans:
h=12 m=7
